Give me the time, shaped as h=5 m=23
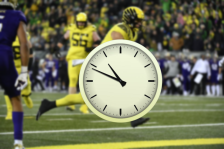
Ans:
h=10 m=49
